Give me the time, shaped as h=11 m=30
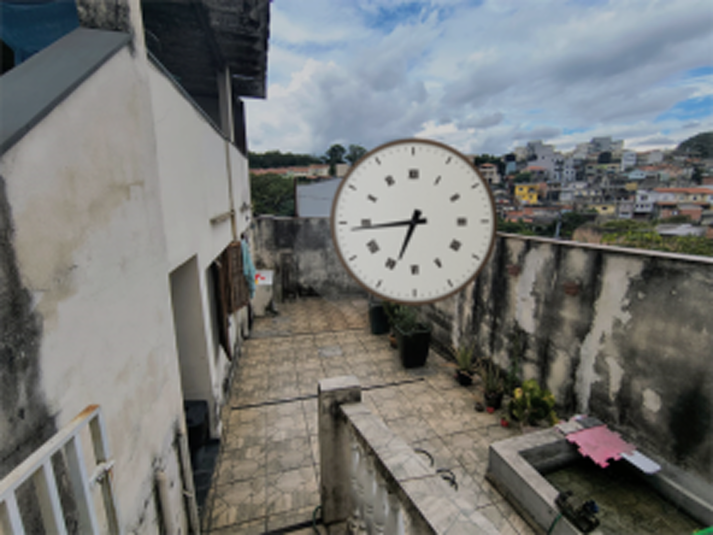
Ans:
h=6 m=44
